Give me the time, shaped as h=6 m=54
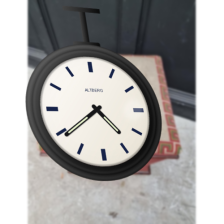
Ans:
h=4 m=39
